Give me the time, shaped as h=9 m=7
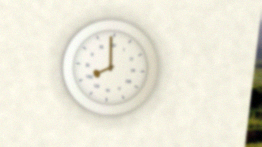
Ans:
h=7 m=59
